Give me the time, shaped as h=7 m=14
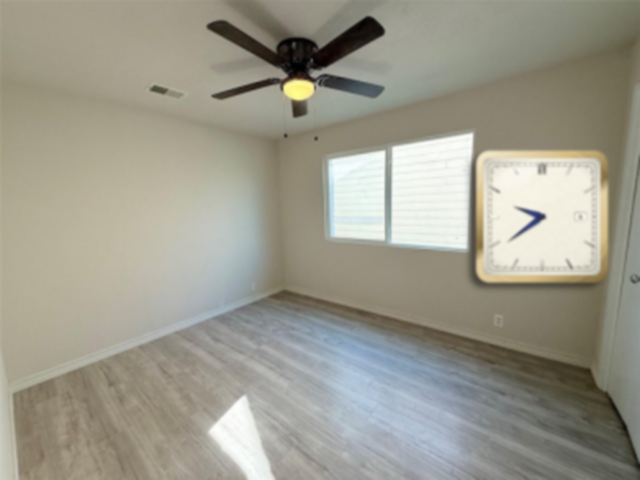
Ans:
h=9 m=39
